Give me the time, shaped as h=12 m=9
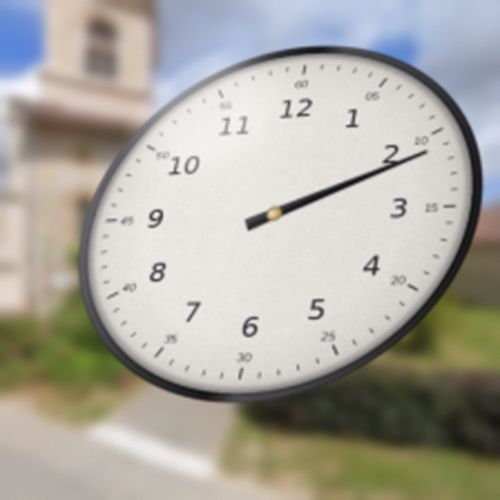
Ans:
h=2 m=11
